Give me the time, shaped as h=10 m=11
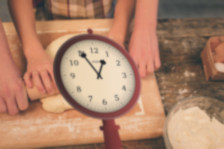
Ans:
h=12 m=55
